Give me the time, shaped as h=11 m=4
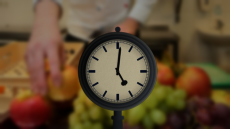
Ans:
h=5 m=1
